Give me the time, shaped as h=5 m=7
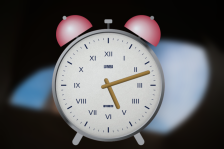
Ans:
h=5 m=12
